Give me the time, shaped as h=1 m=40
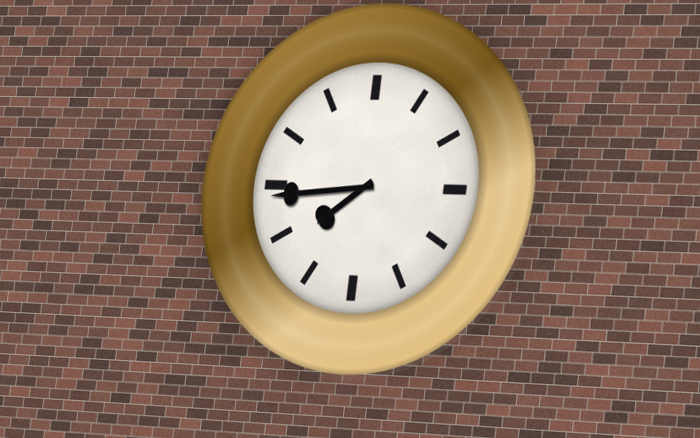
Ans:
h=7 m=44
